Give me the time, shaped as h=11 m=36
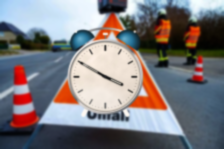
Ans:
h=3 m=50
